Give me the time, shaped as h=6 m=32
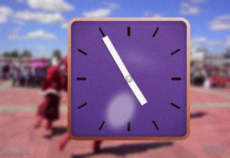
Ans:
h=4 m=55
